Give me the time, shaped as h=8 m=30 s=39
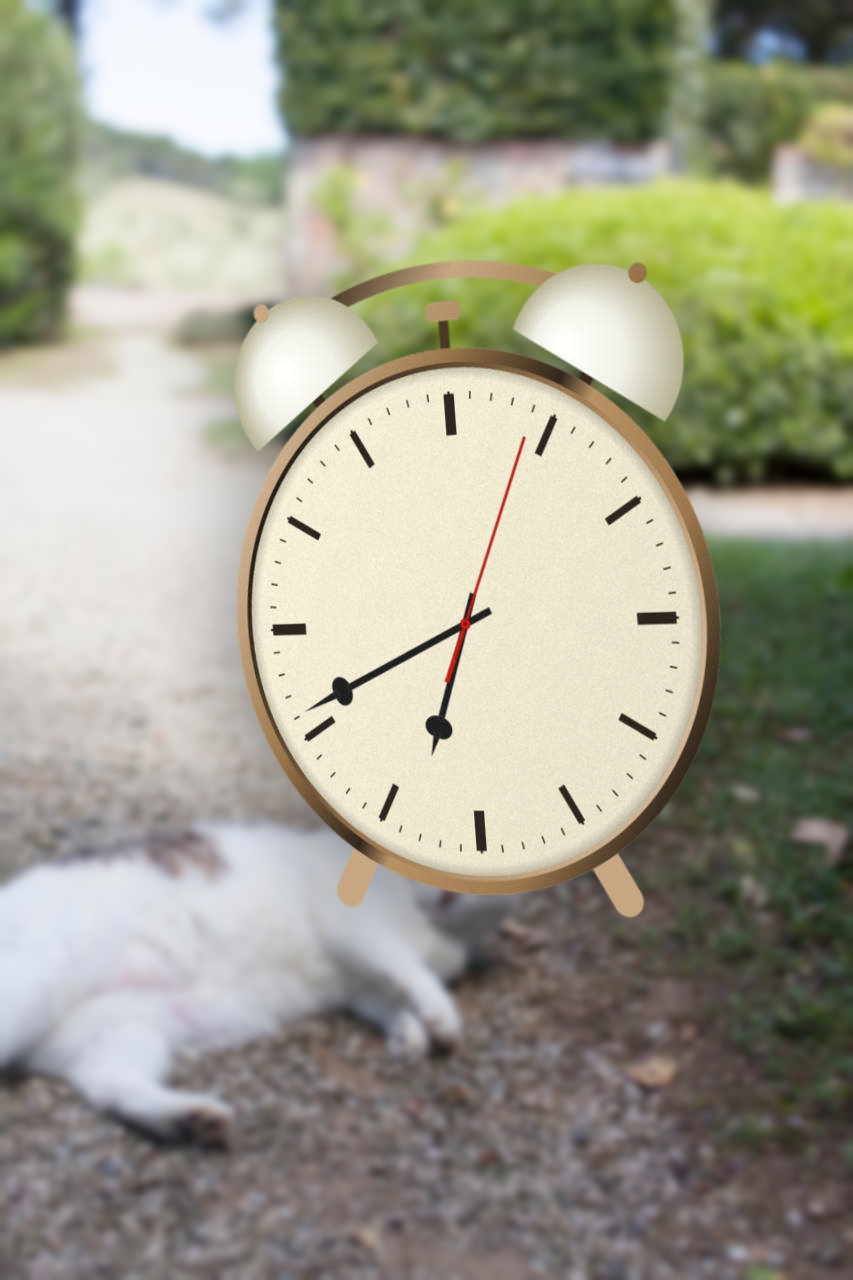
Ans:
h=6 m=41 s=4
